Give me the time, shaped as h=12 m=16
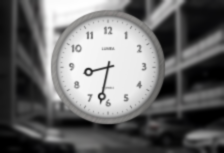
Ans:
h=8 m=32
